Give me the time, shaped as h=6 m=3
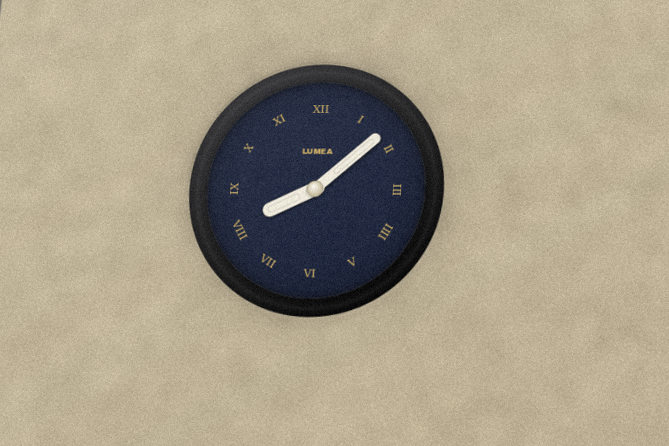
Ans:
h=8 m=8
